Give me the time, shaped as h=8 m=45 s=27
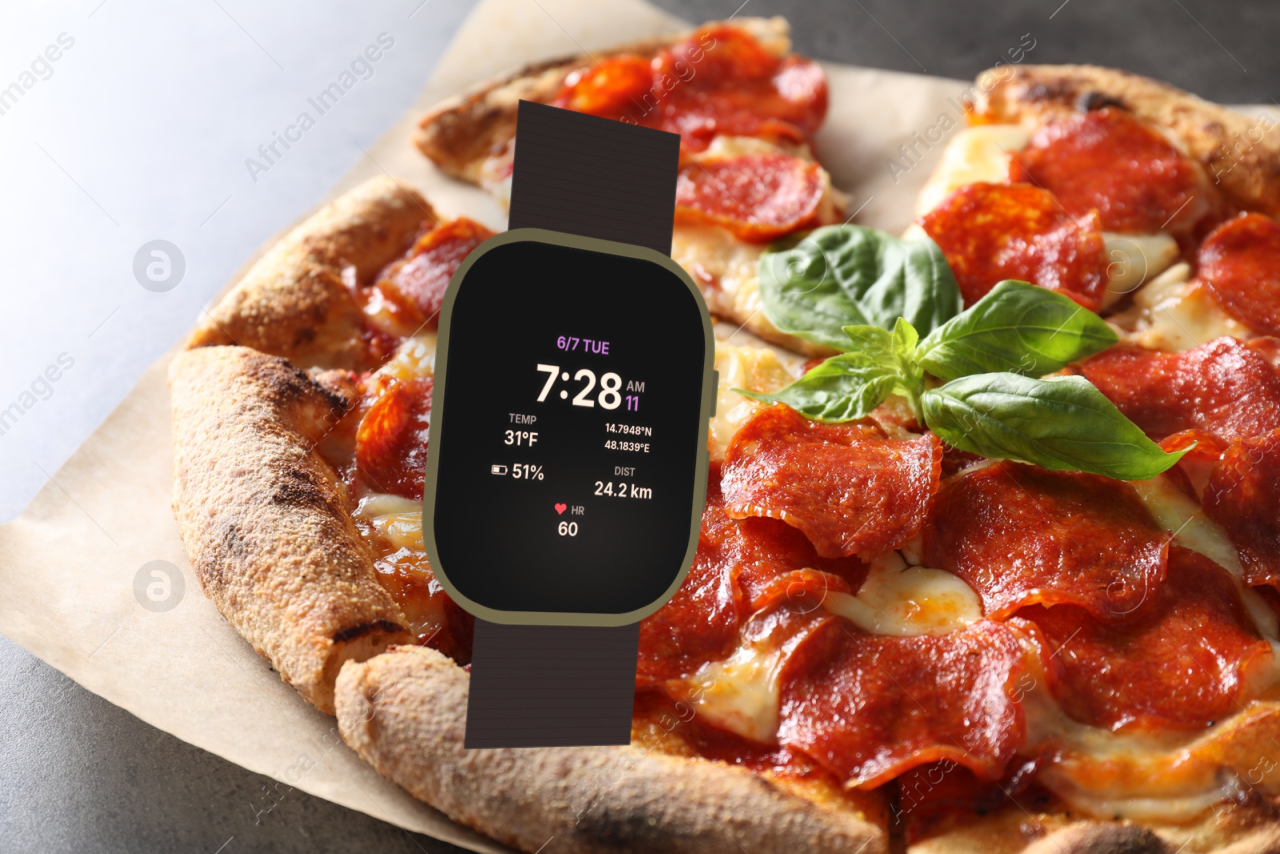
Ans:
h=7 m=28 s=11
